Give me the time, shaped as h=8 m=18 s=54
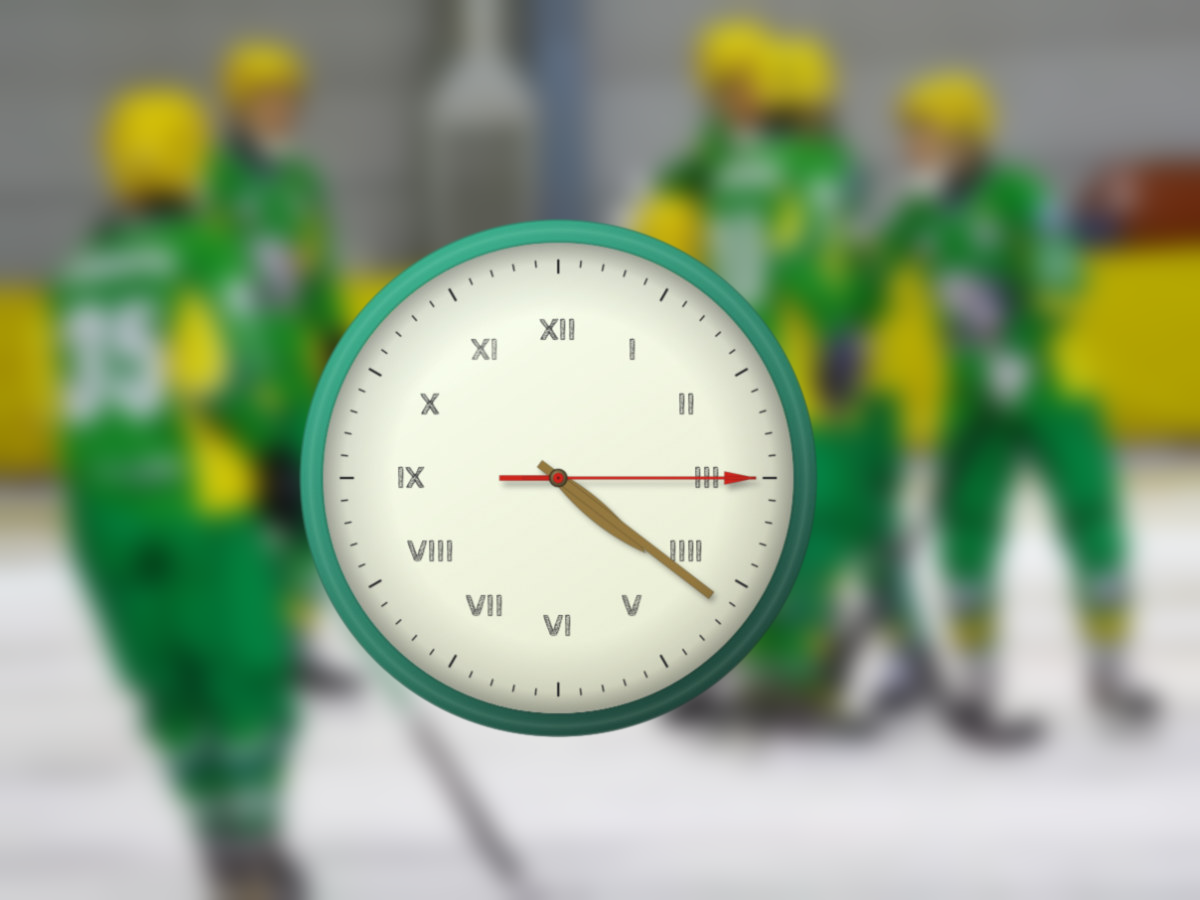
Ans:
h=4 m=21 s=15
